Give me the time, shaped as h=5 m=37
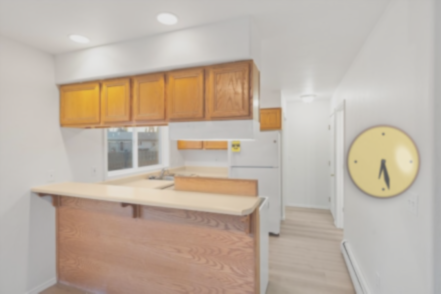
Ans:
h=6 m=28
